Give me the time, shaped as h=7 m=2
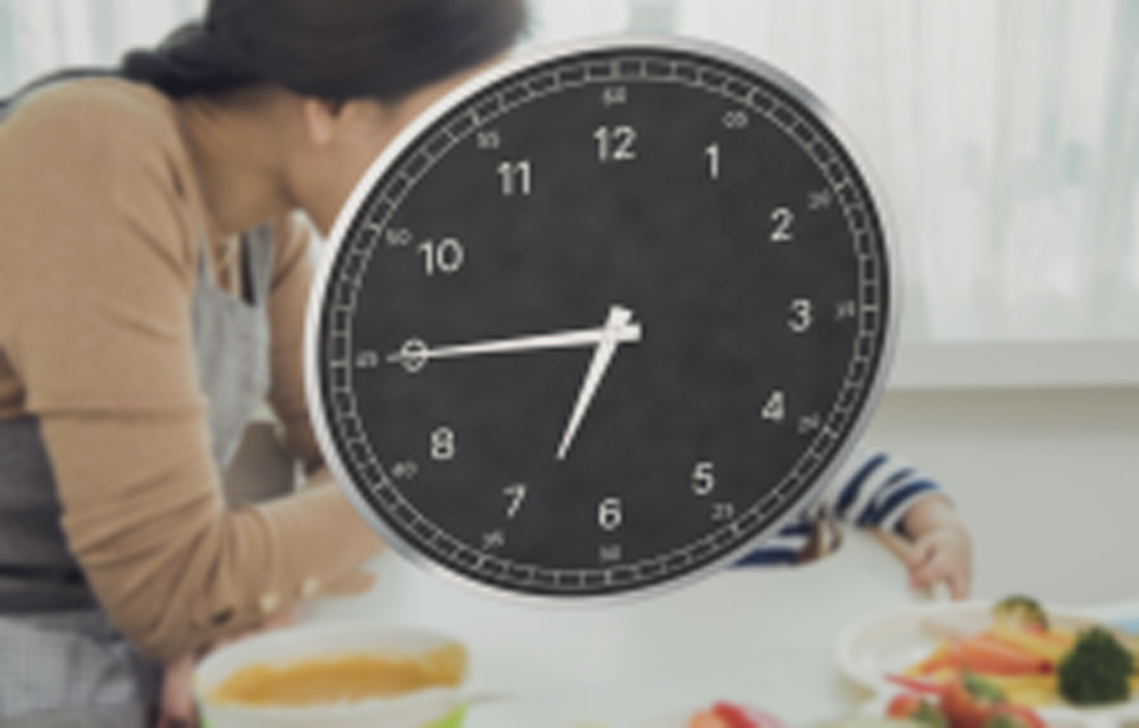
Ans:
h=6 m=45
